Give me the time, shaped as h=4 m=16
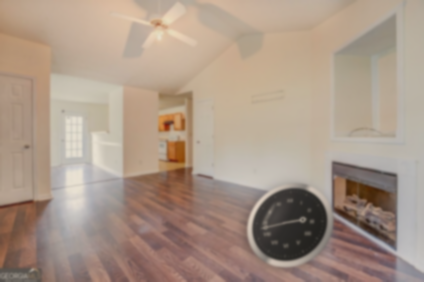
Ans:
h=2 m=43
